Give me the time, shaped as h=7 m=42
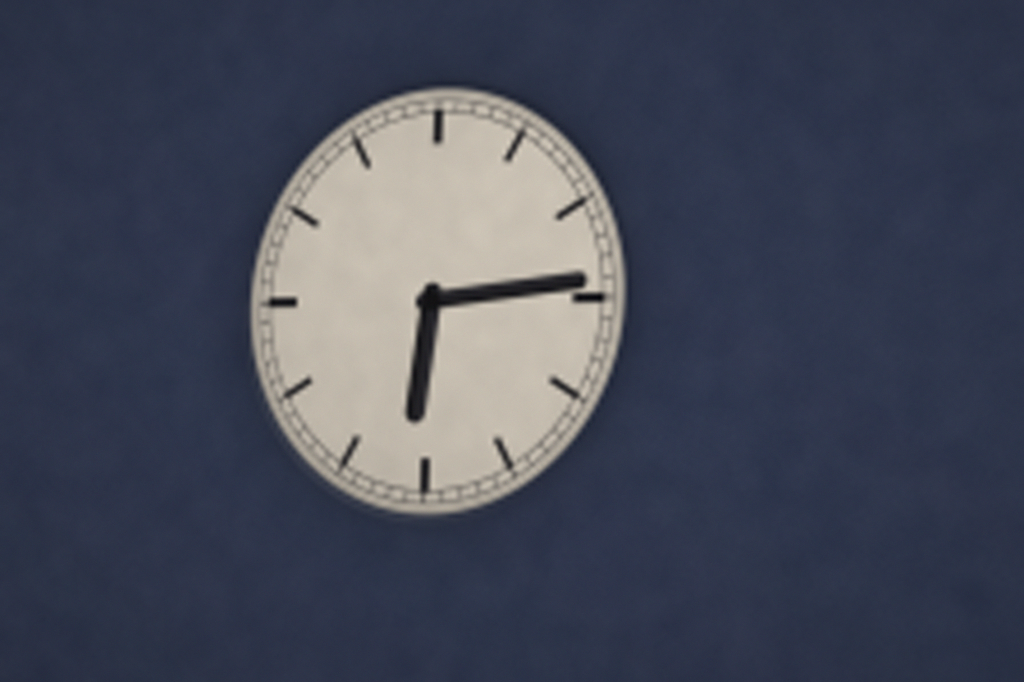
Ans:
h=6 m=14
